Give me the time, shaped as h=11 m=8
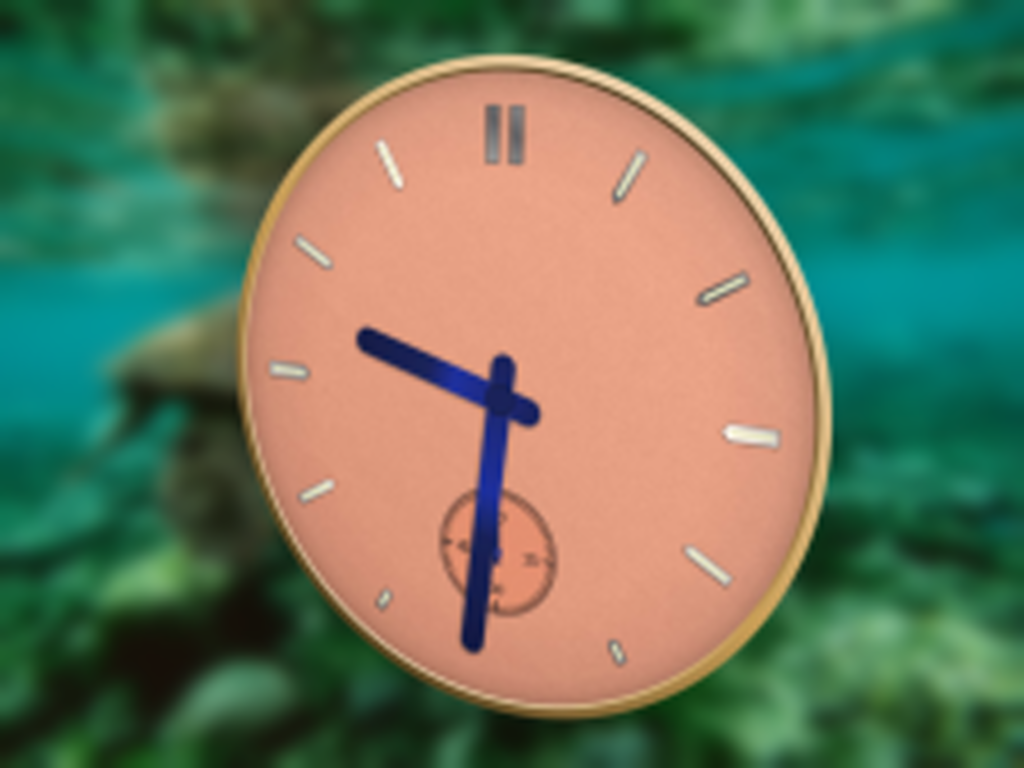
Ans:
h=9 m=31
